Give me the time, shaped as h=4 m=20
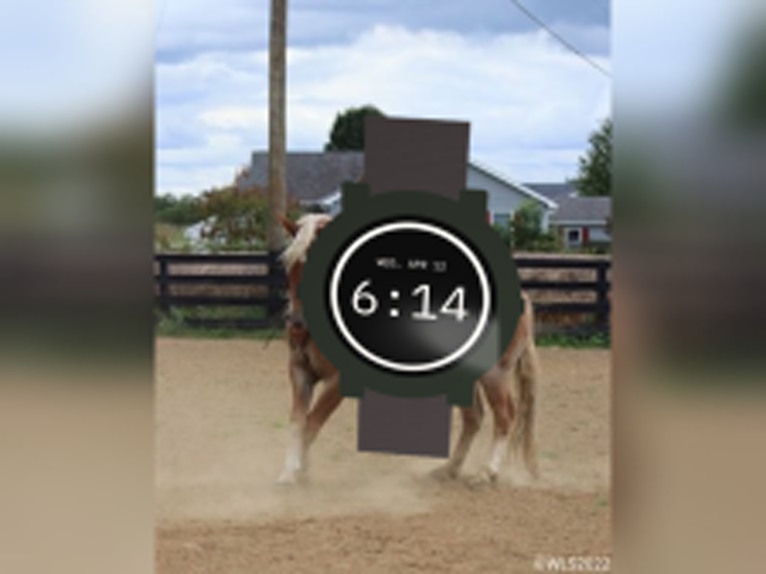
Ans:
h=6 m=14
